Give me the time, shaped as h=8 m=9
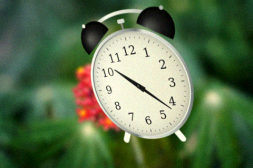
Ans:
h=10 m=22
